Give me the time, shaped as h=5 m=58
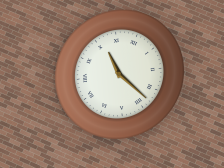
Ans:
h=10 m=18
